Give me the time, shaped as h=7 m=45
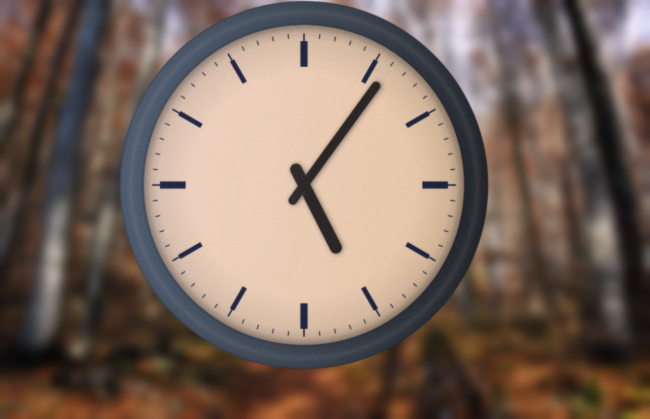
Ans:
h=5 m=6
